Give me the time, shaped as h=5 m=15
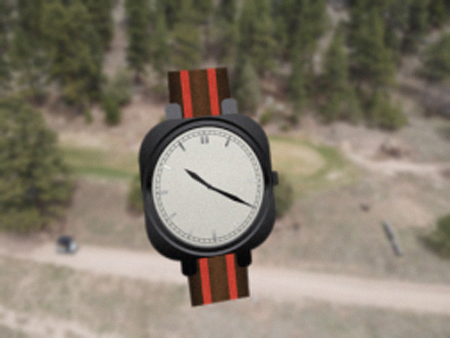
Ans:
h=10 m=20
